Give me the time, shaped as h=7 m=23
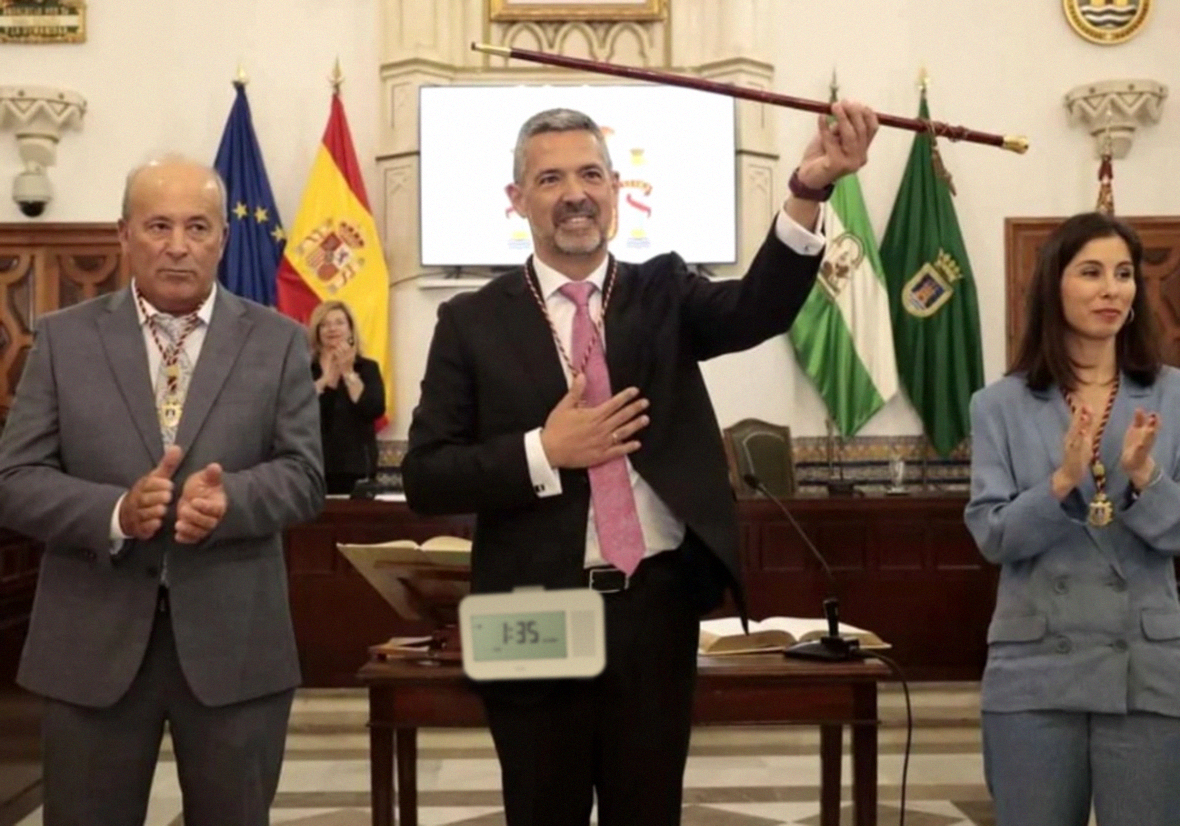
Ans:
h=1 m=35
